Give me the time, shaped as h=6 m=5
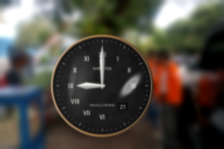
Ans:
h=9 m=0
